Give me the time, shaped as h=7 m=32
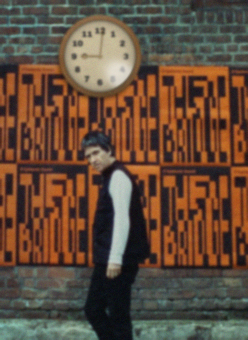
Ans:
h=9 m=1
